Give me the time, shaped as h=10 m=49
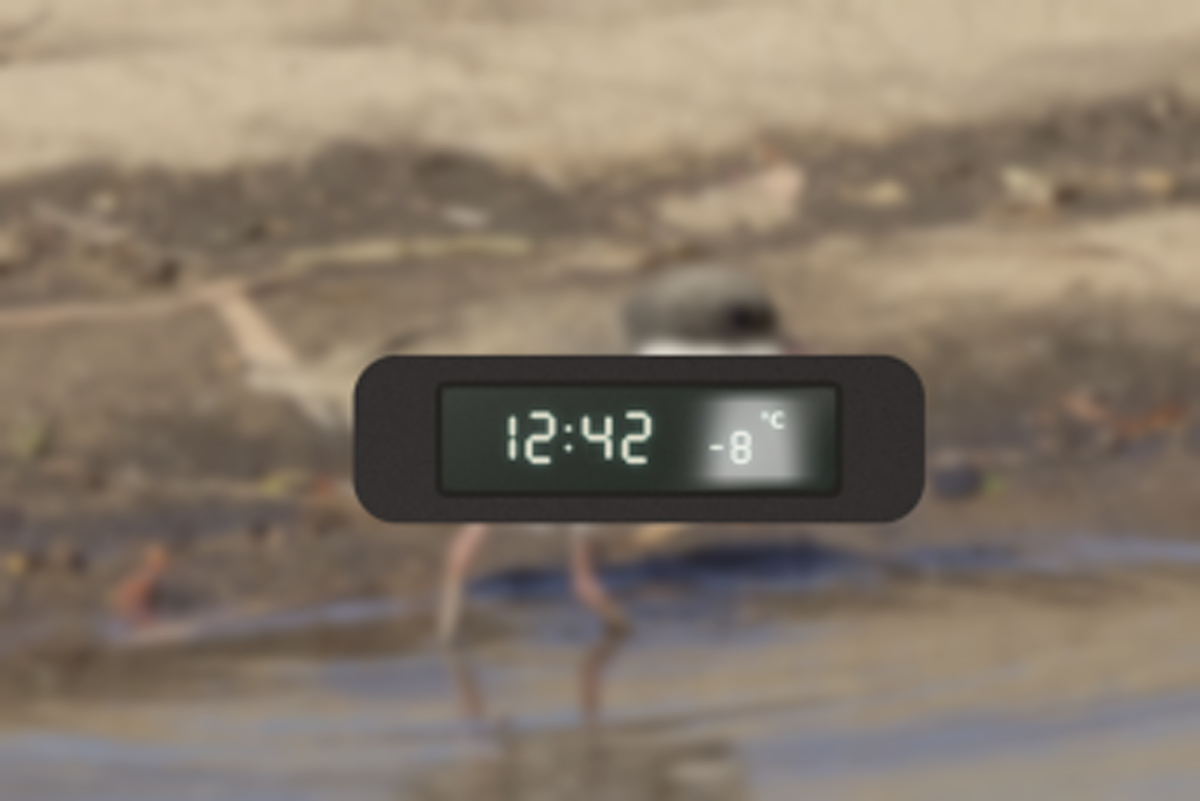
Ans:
h=12 m=42
